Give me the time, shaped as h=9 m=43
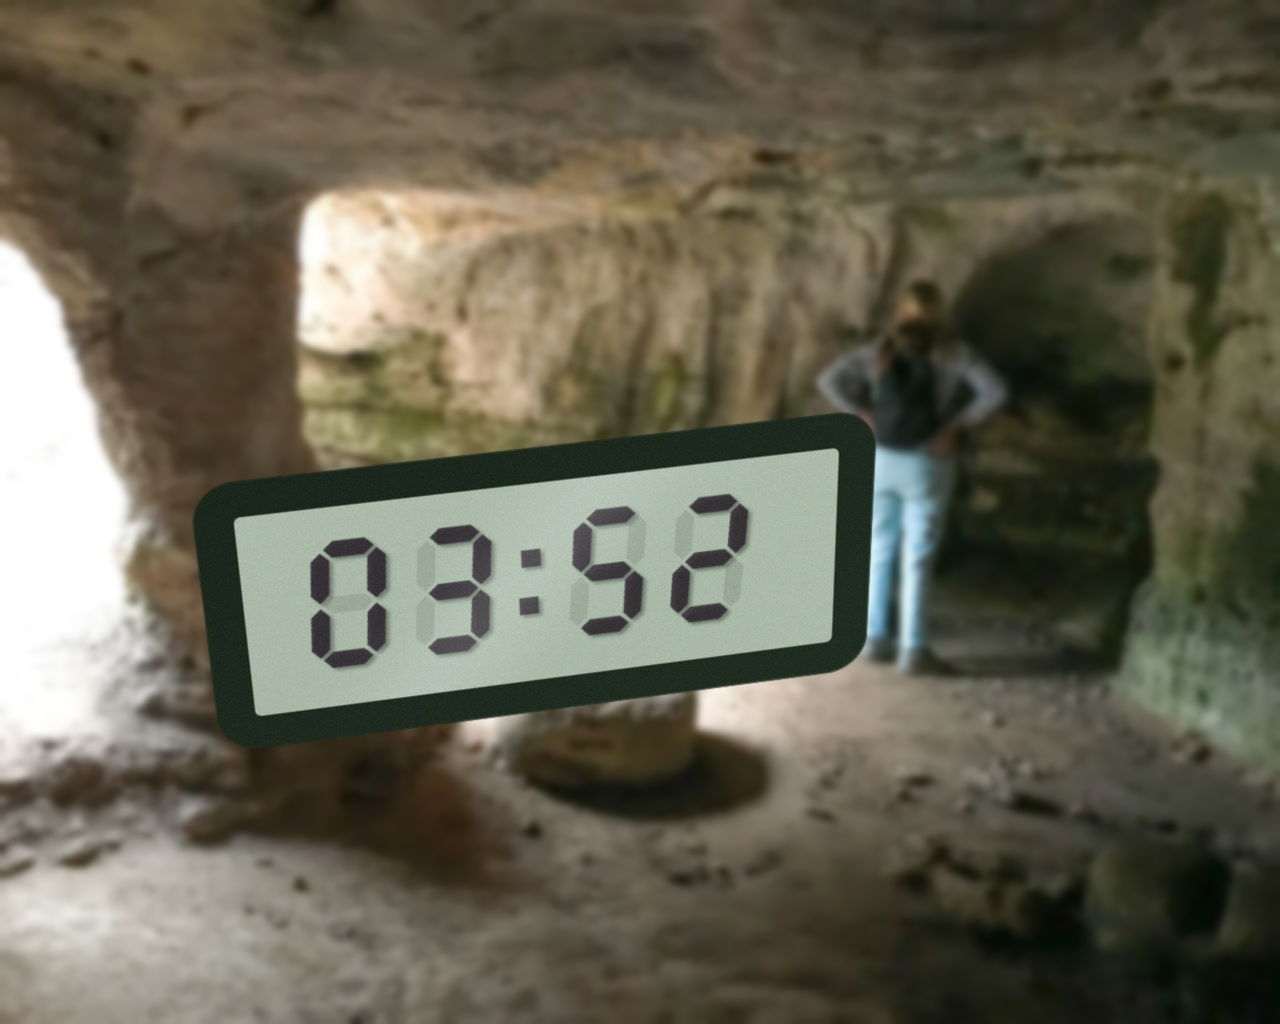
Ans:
h=3 m=52
